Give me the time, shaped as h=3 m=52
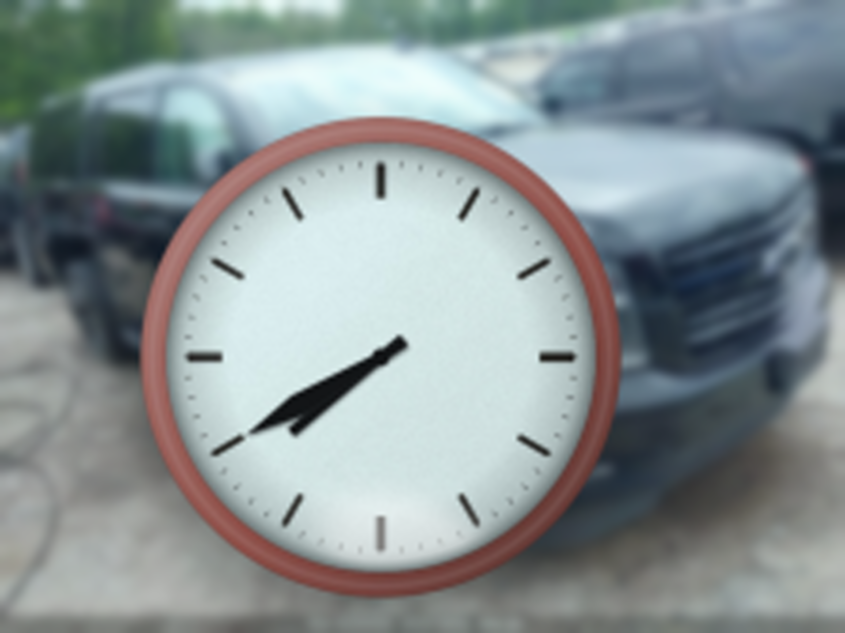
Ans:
h=7 m=40
